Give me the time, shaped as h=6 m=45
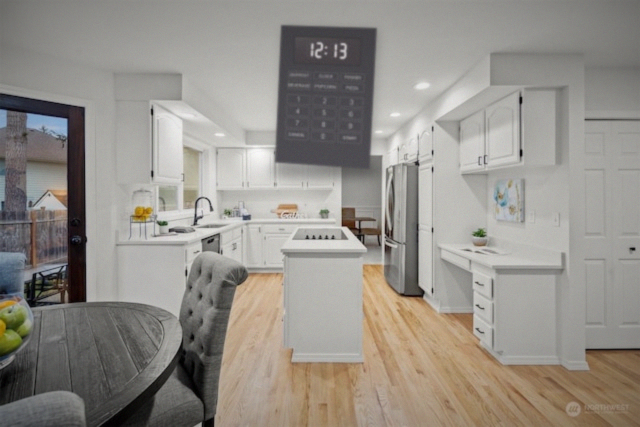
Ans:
h=12 m=13
